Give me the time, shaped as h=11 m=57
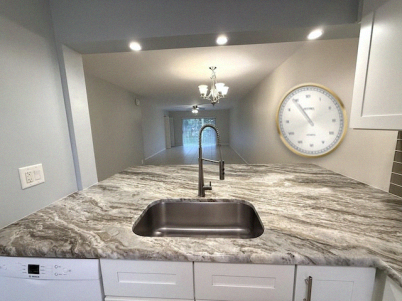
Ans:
h=10 m=54
